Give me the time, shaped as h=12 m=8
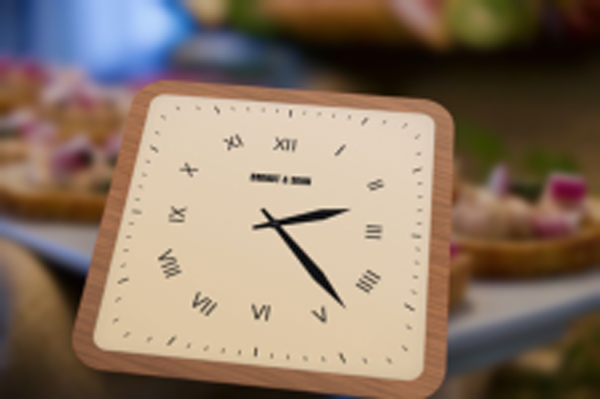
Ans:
h=2 m=23
